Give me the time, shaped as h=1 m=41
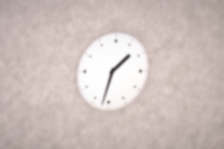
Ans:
h=1 m=32
